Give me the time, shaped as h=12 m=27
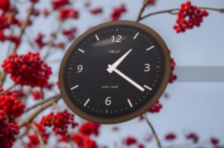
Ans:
h=1 m=21
